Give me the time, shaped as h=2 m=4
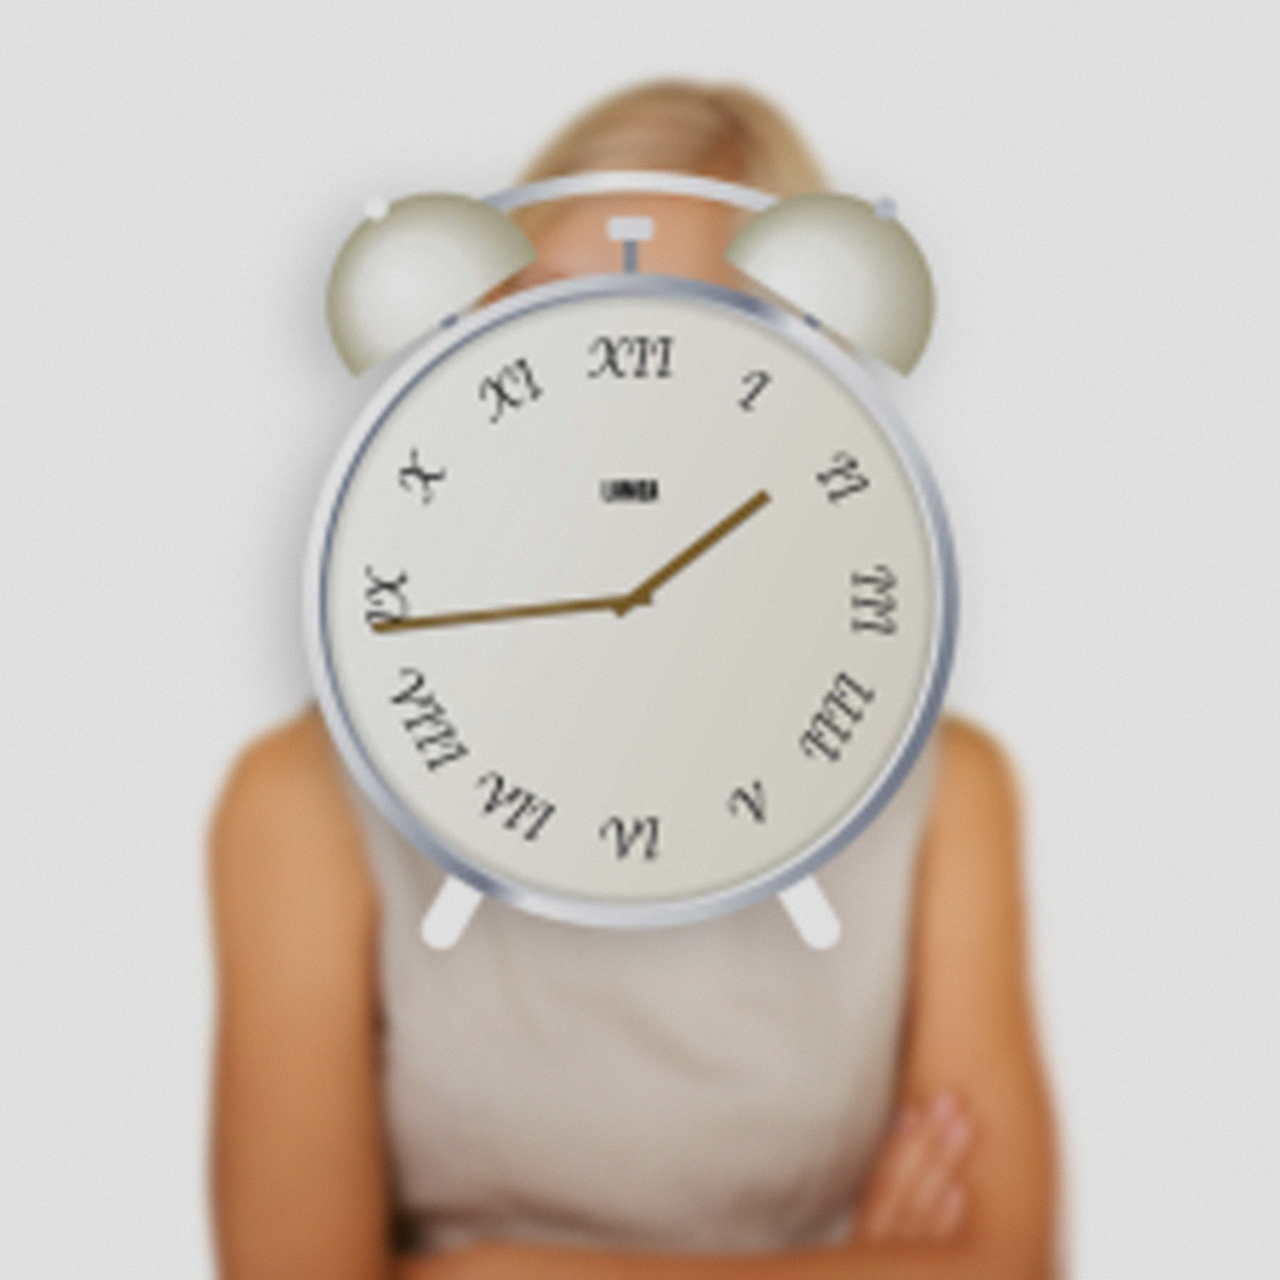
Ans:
h=1 m=44
